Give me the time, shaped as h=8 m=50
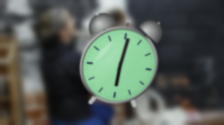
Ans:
h=6 m=1
